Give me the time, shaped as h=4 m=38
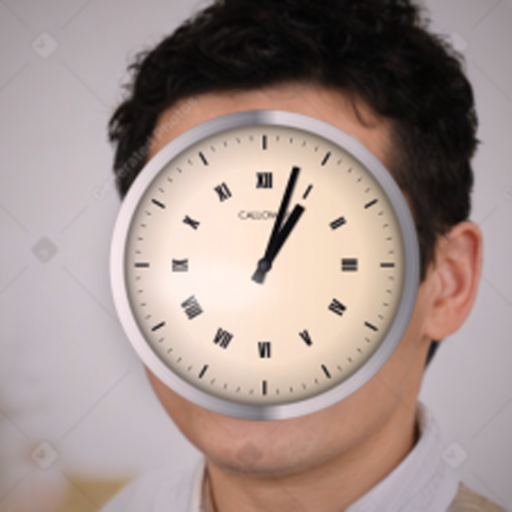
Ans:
h=1 m=3
